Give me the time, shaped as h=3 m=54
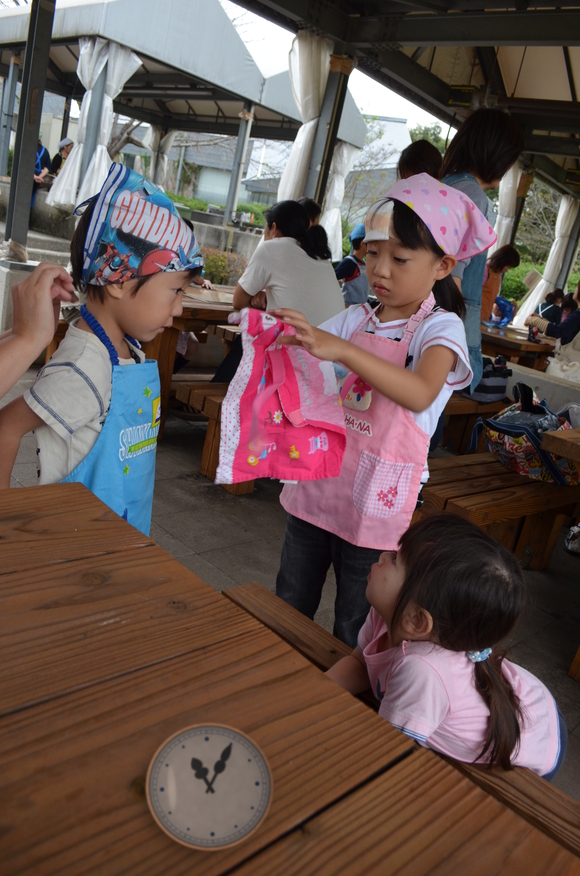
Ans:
h=11 m=5
